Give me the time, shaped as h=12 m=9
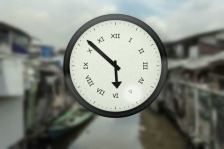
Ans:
h=5 m=52
